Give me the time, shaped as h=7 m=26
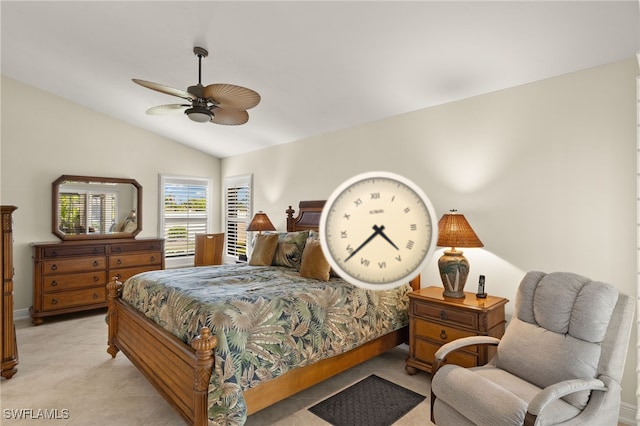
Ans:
h=4 m=39
